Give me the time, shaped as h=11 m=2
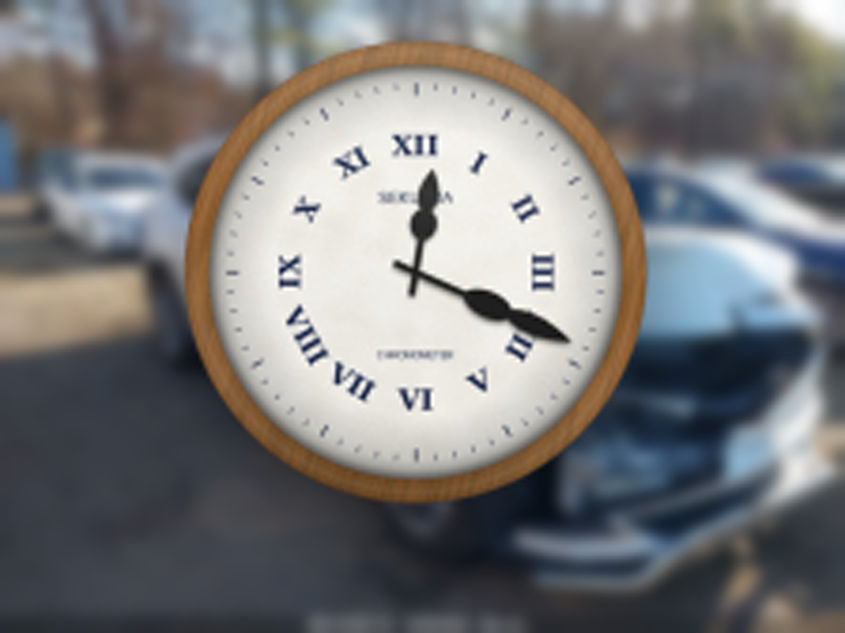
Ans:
h=12 m=19
